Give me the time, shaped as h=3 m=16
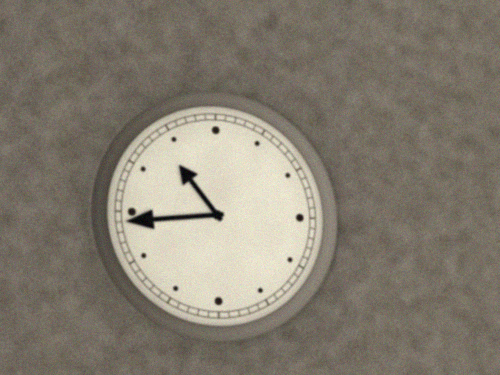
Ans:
h=10 m=44
